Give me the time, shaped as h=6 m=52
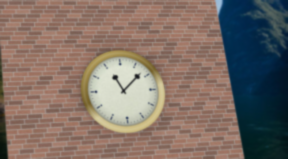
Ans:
h=11 m=8
